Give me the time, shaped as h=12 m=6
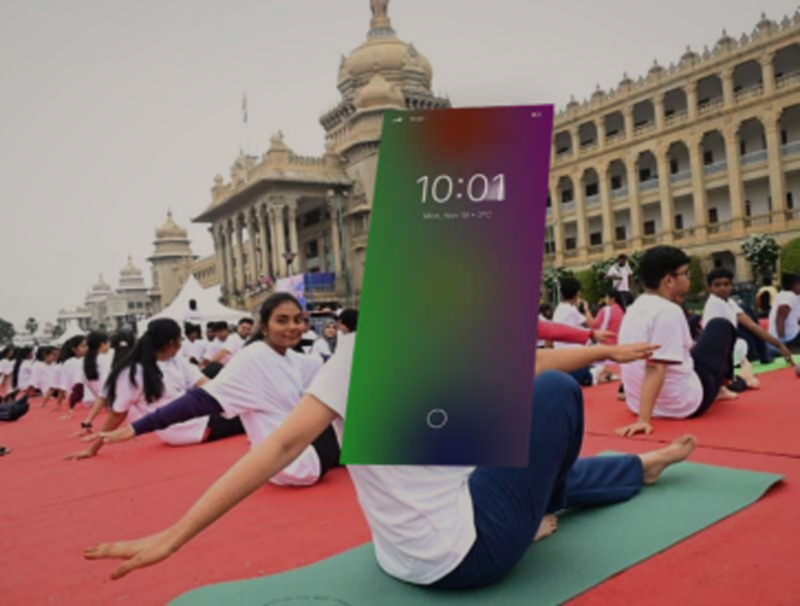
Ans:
h=10 m=1
